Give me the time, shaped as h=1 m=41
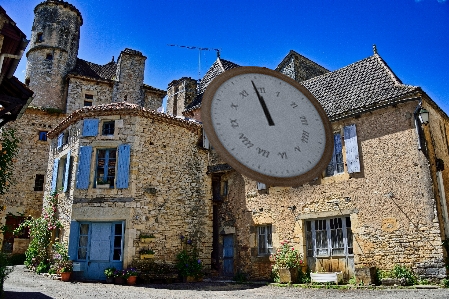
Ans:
h=11 m=59
